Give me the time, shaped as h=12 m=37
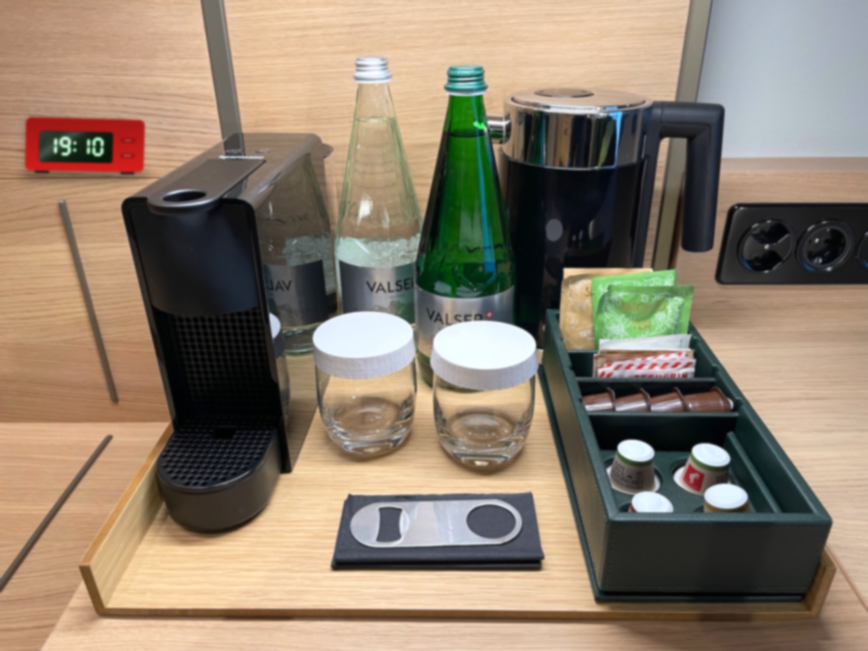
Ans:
h=19 m=10
